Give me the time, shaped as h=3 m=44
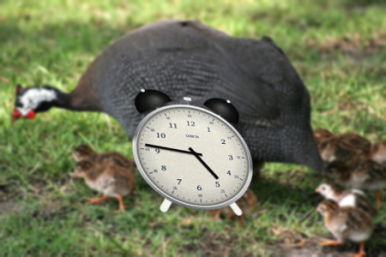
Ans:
h=4 m=46
